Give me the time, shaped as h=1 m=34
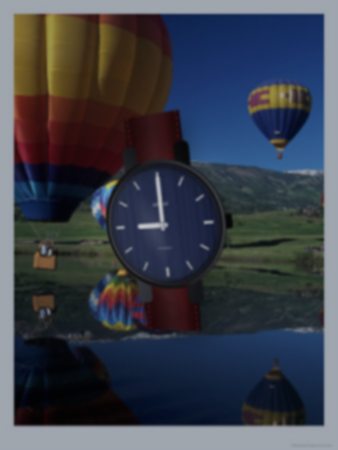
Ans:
h=9 m=0
